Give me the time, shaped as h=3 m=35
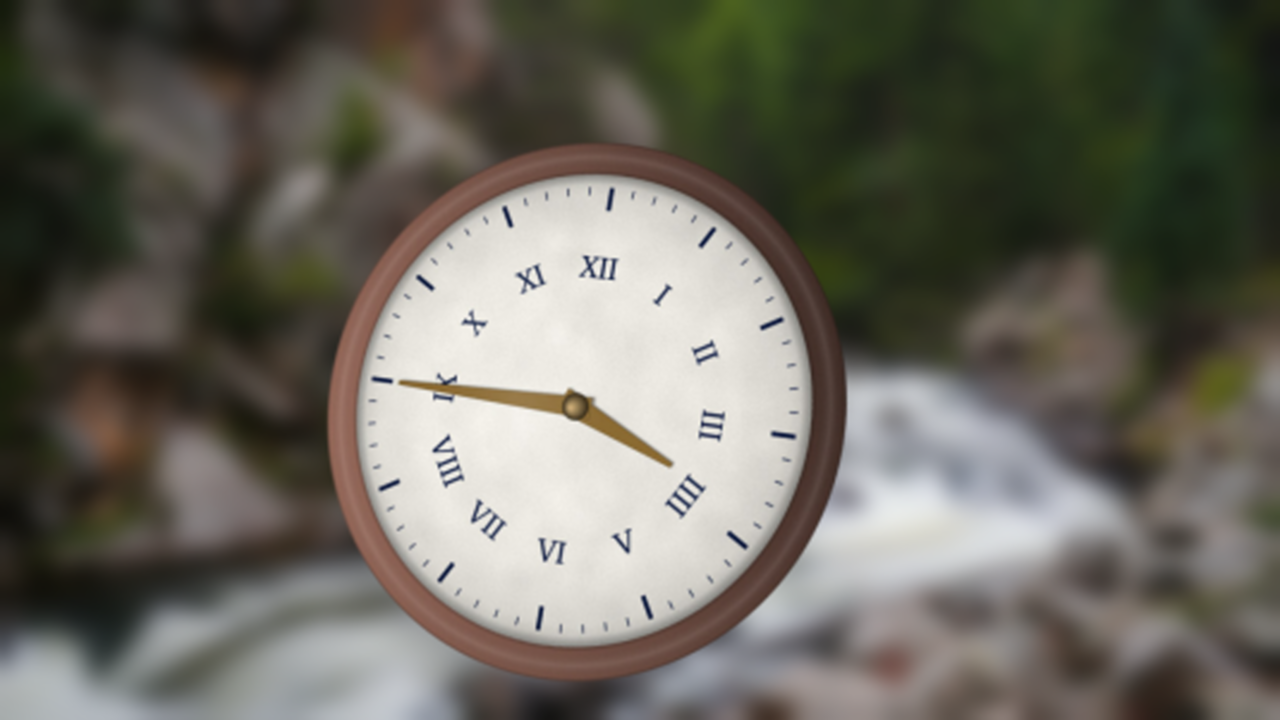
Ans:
h=3 m=45
